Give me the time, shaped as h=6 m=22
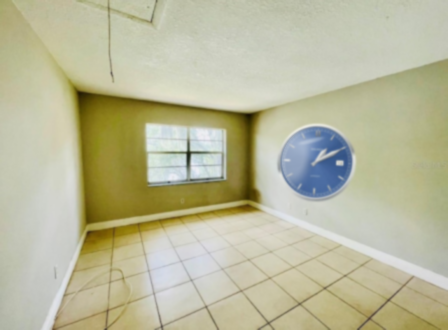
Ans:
h=1 m=10
